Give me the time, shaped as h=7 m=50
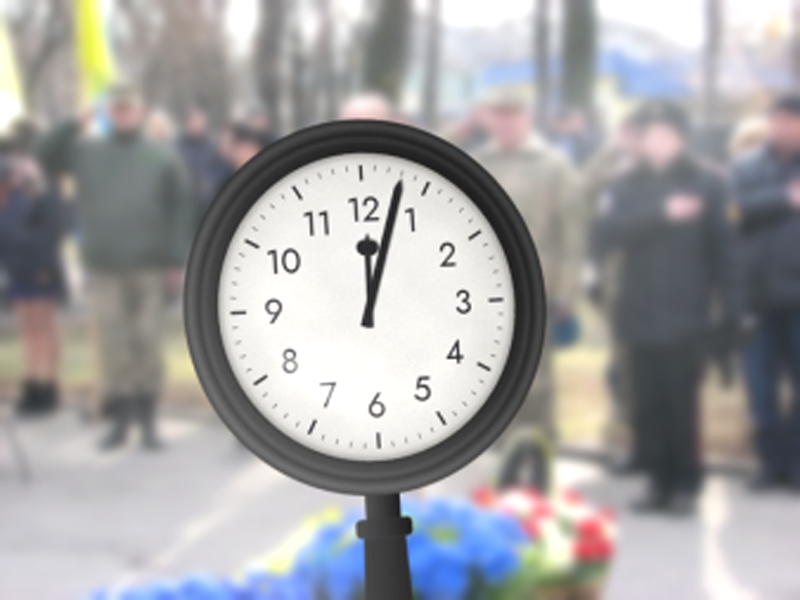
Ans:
h=12 m=3
